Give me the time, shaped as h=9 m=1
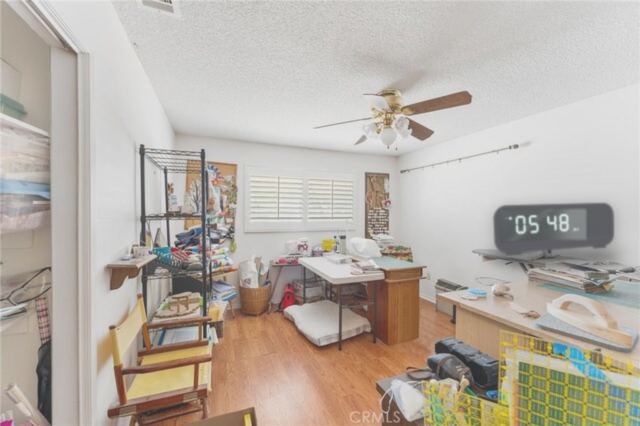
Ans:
h=5 m=48
